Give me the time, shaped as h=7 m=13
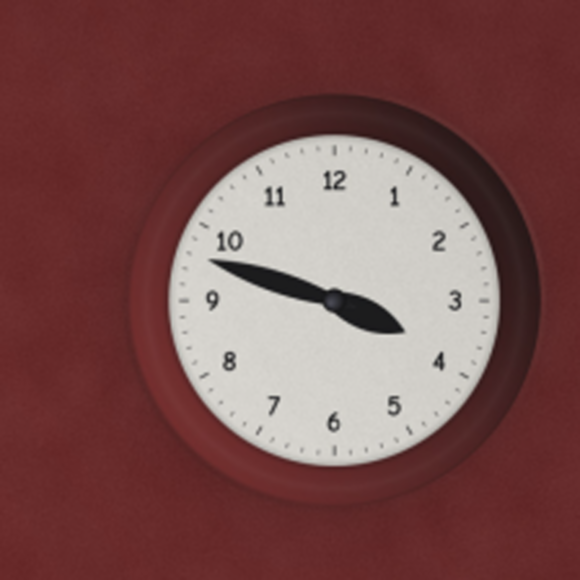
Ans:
h=3 m=48
